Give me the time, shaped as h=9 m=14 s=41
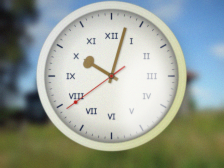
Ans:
h=10 m=2 s=39
